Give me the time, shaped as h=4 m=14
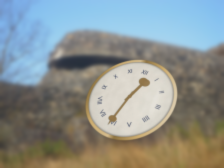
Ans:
h=12 m=31
